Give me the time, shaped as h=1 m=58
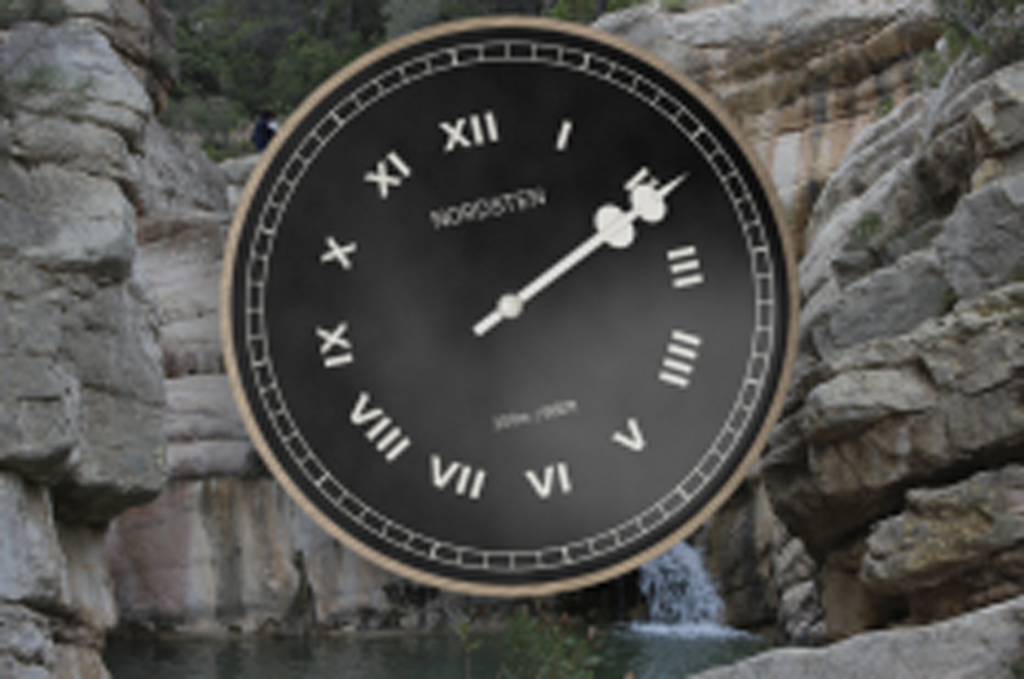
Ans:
h=2 m=11
